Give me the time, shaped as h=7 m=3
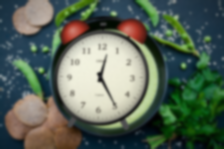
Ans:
h=12 m=25
